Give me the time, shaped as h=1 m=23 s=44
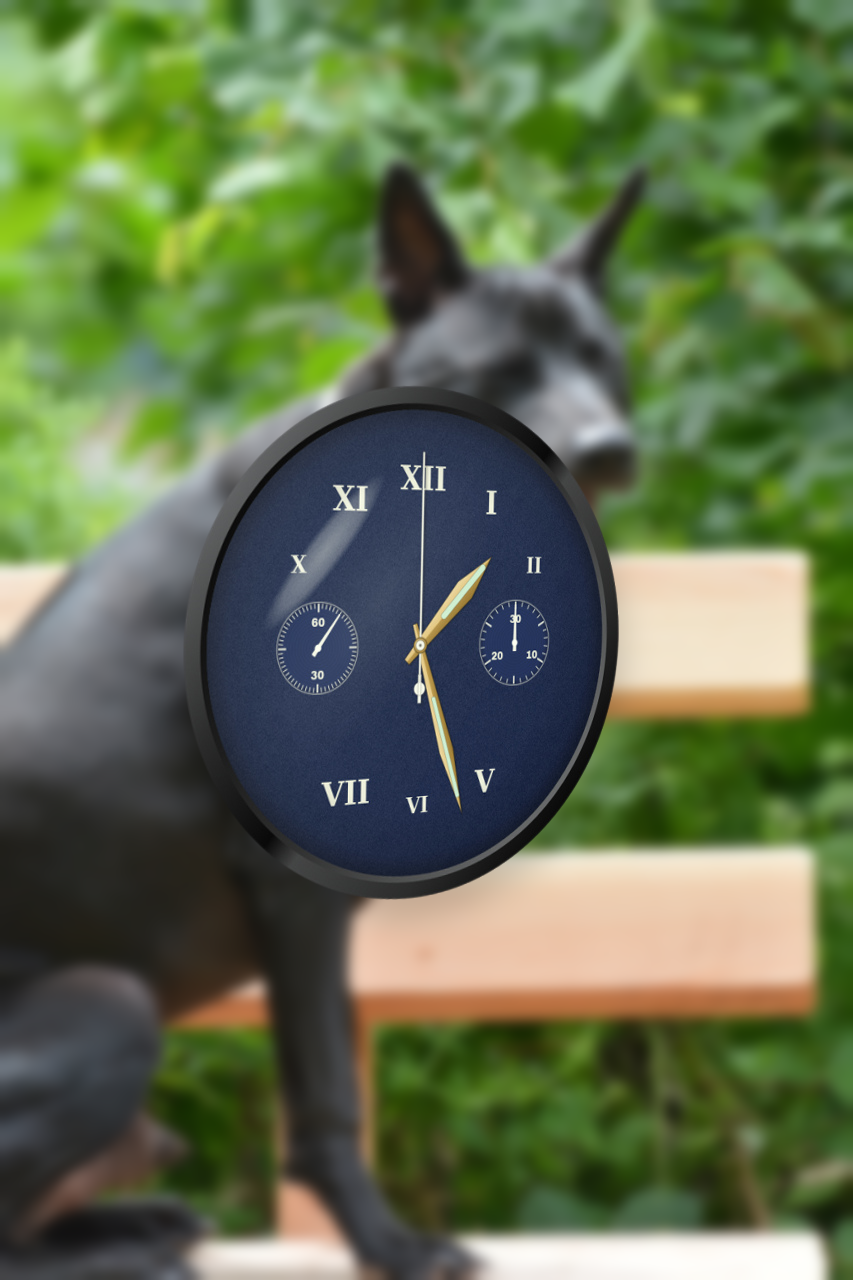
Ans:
h=1 m=27 s=6
